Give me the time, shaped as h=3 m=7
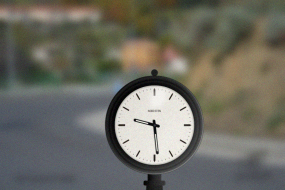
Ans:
h=9 m=29
